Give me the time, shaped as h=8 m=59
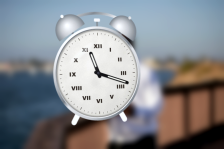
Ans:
h=11 m=18
